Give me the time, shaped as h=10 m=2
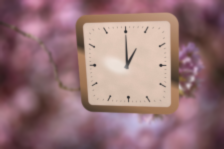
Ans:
h=1 m=0
